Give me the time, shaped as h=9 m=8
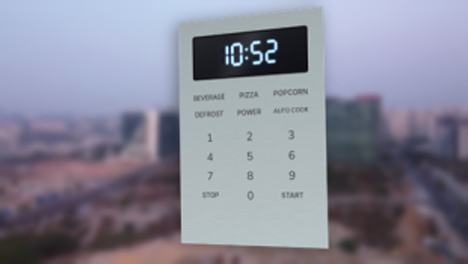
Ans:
h=10 m=52
